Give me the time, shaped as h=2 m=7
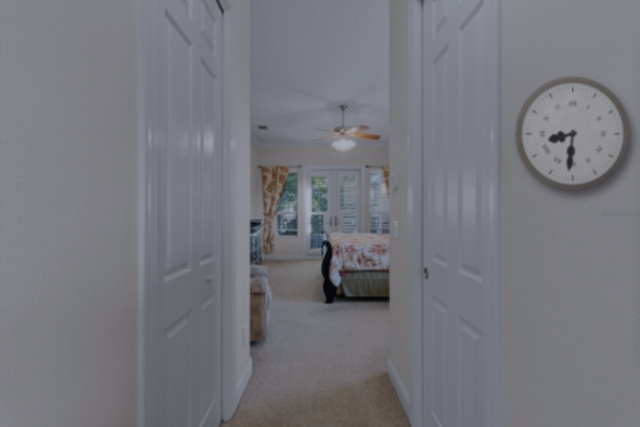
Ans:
h=8 m=31
